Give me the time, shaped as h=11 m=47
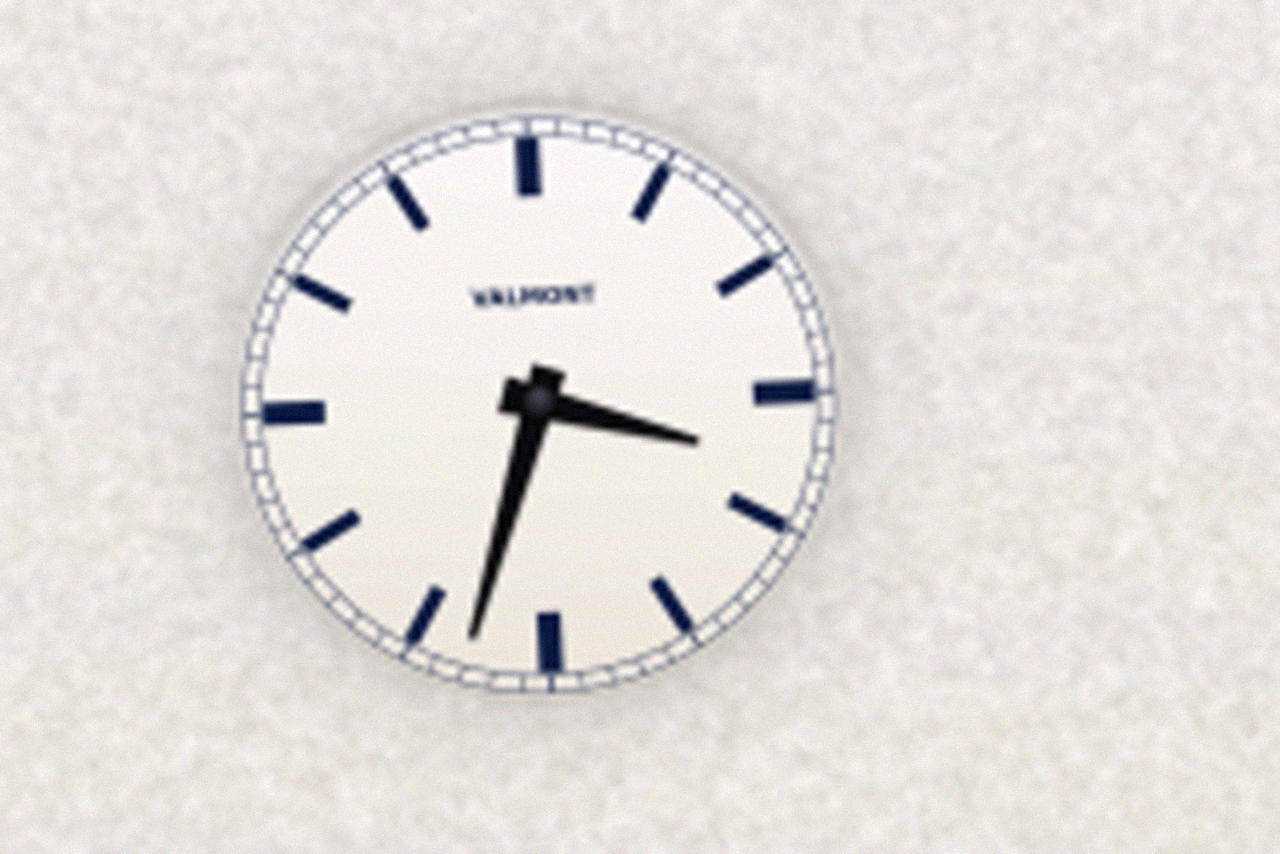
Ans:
h=3 m=33
